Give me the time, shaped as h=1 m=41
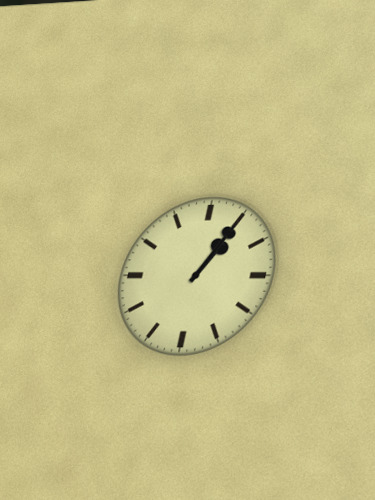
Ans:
h=1 m=5
